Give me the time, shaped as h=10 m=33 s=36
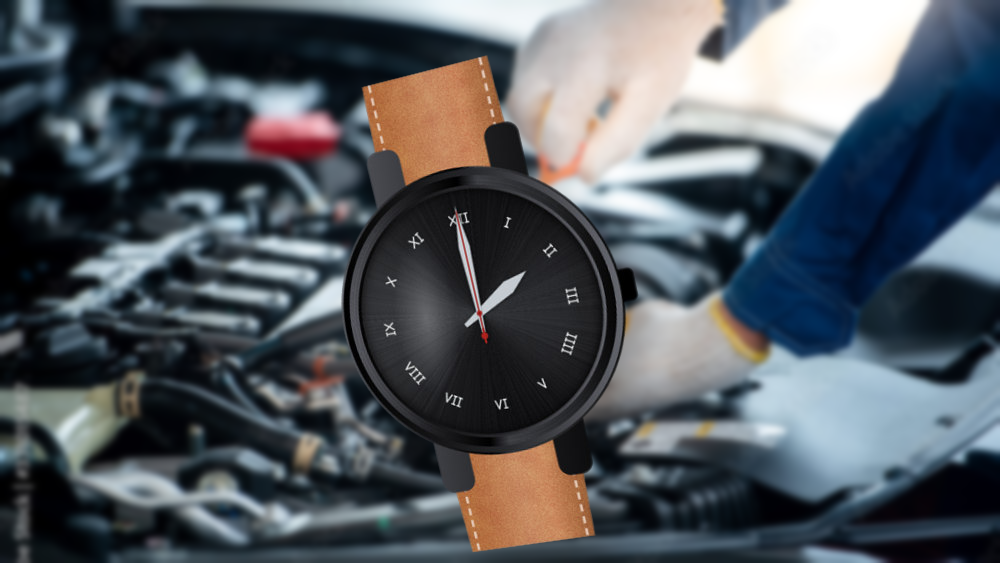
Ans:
h=2 m=0 s=0
